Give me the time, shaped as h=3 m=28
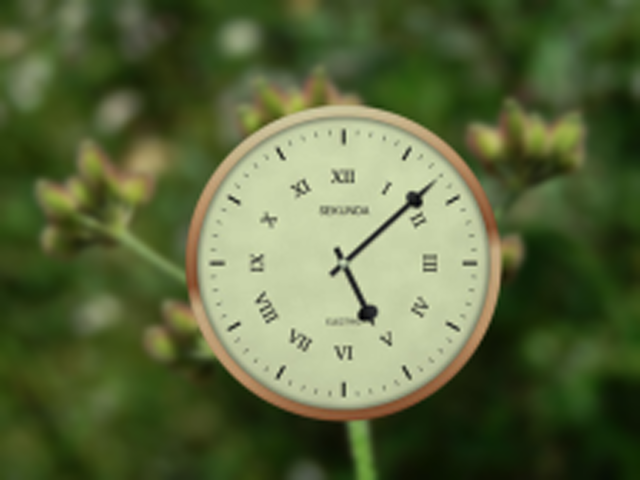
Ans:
h=5 m=8
